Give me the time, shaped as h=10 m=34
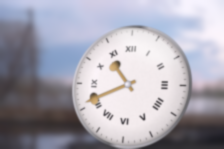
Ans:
h=10 m=41
